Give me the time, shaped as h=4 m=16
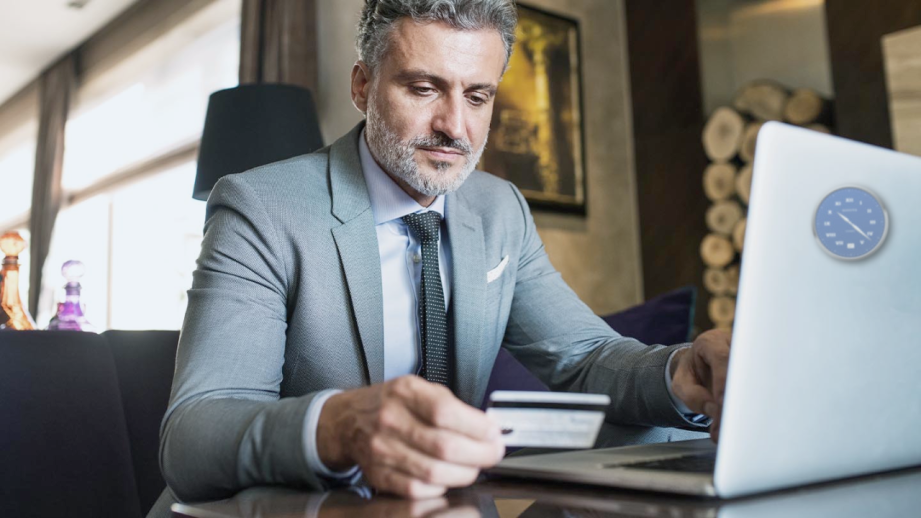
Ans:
h=10 m=22
